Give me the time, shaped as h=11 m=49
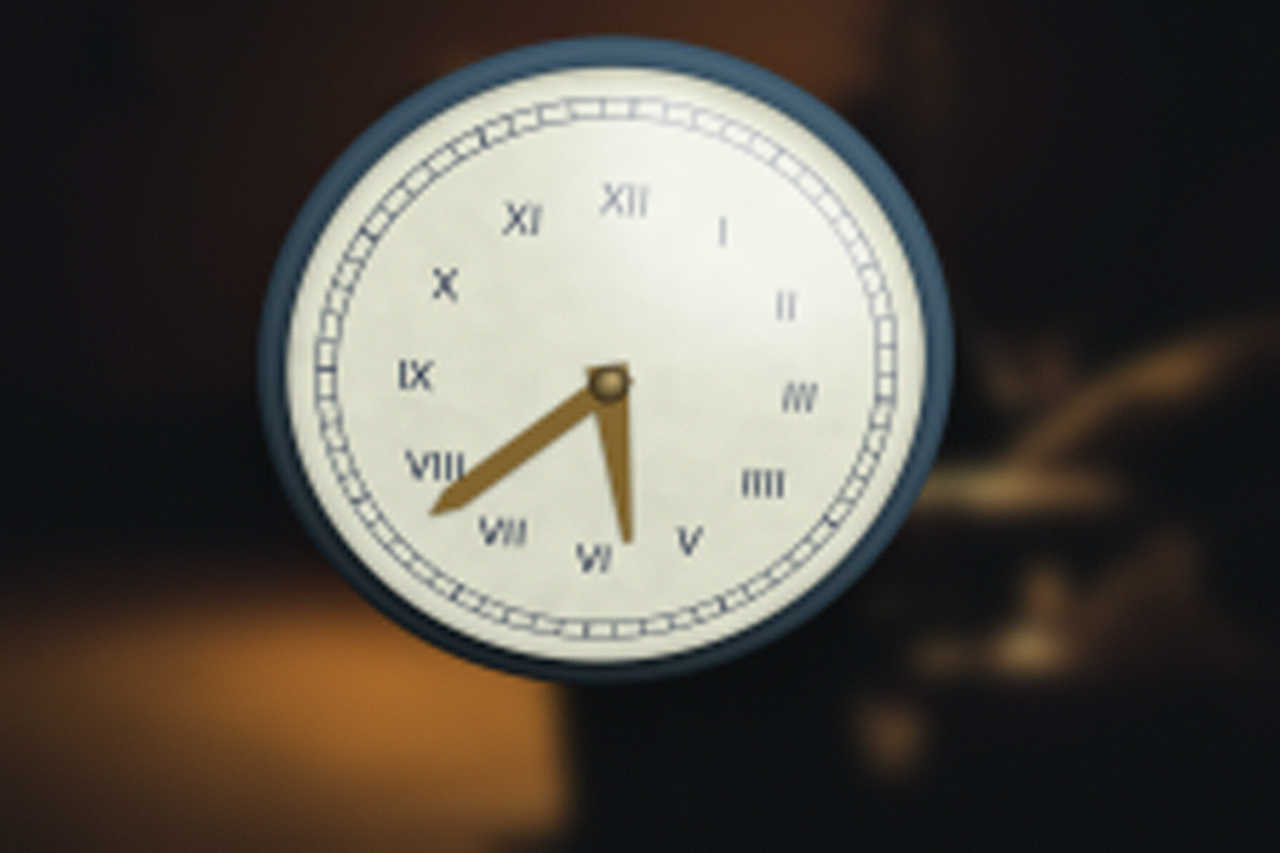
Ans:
h=5 m=38
